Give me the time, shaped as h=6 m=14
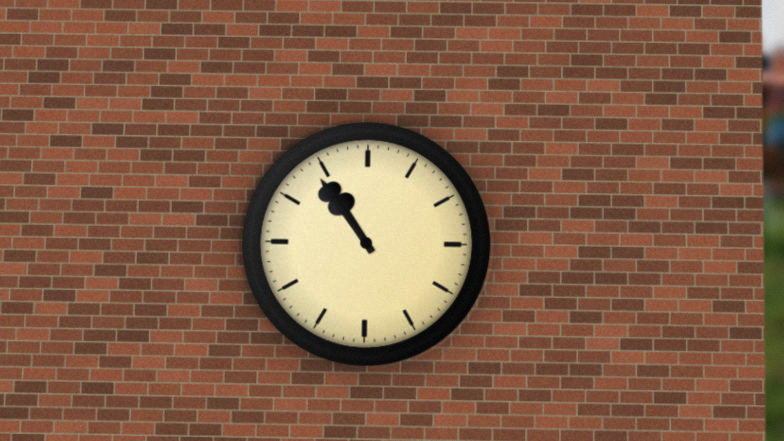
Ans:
h=10 m=54
